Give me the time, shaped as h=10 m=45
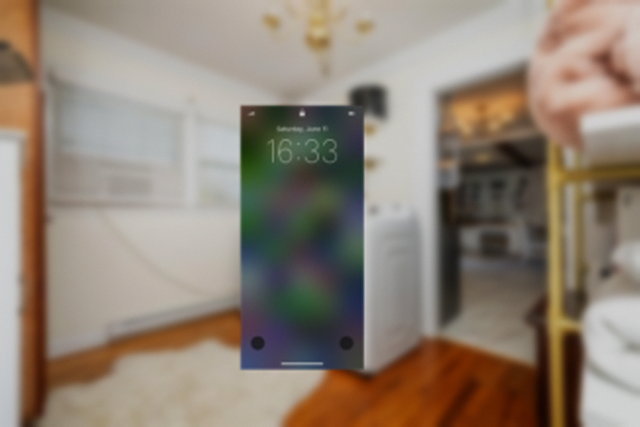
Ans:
h=16 m=33
